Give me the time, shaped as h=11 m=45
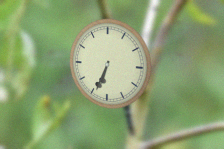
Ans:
h=6 m=34
